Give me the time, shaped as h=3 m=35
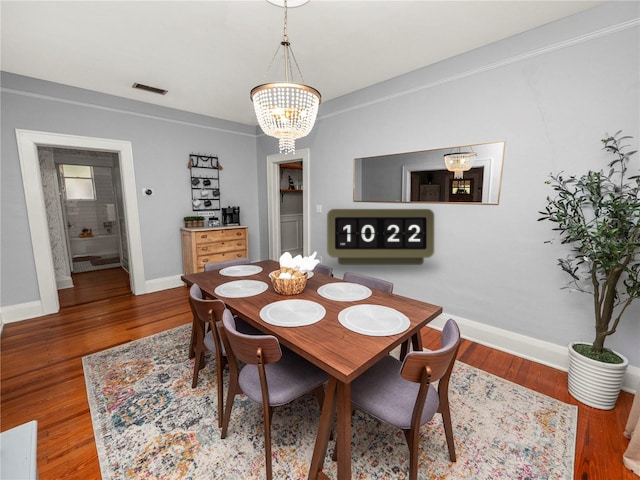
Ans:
h=10 m=22
